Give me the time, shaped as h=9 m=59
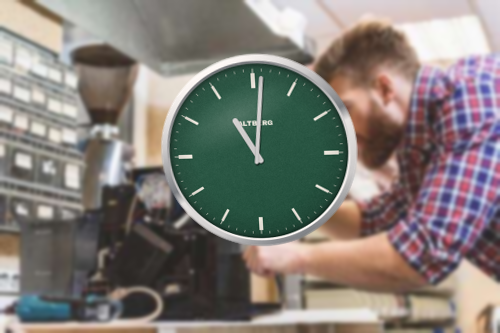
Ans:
h=11 m=1
